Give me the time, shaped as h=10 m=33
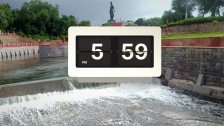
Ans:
h=5 m=59
